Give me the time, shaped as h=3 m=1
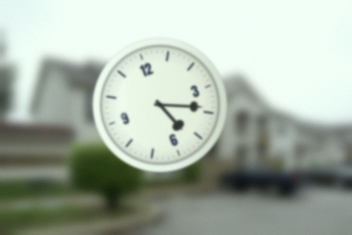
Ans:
h=5 m=19
